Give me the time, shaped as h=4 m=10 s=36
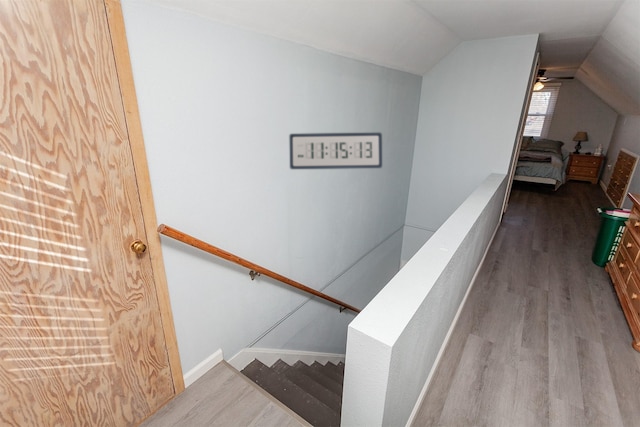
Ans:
h=11 m=15 s=13
